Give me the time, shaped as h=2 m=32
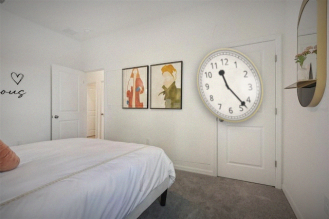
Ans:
h=11 m=23
